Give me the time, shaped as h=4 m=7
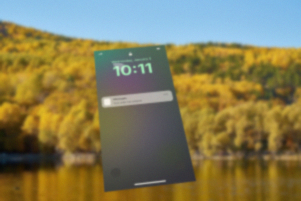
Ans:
h=10 m=11
